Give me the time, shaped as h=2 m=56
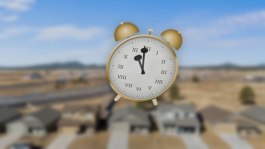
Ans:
h=10 m=59
